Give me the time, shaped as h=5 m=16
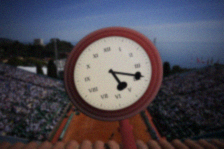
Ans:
h=5 m=19
